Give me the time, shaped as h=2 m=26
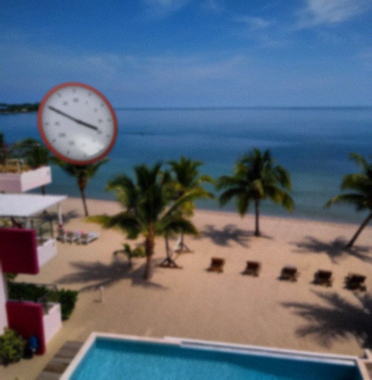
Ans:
h=3 m=50
